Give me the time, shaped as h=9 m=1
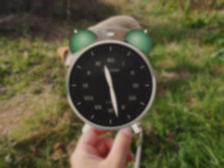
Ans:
h=11 m=28
